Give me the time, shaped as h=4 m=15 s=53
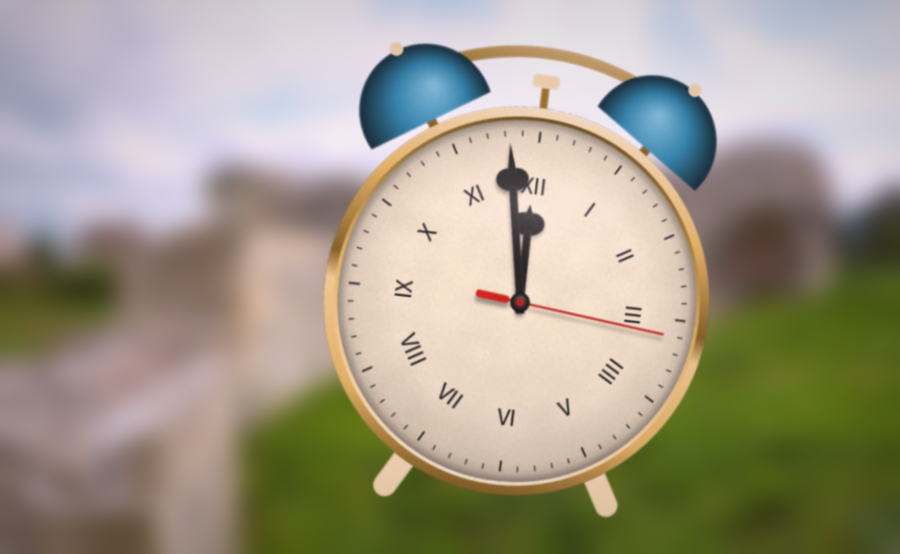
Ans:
h=11 m=58 s=16
